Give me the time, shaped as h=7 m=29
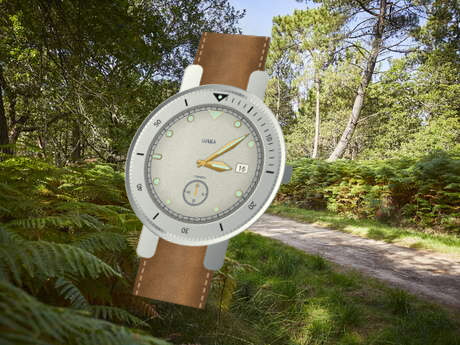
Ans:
h=3 m=8
